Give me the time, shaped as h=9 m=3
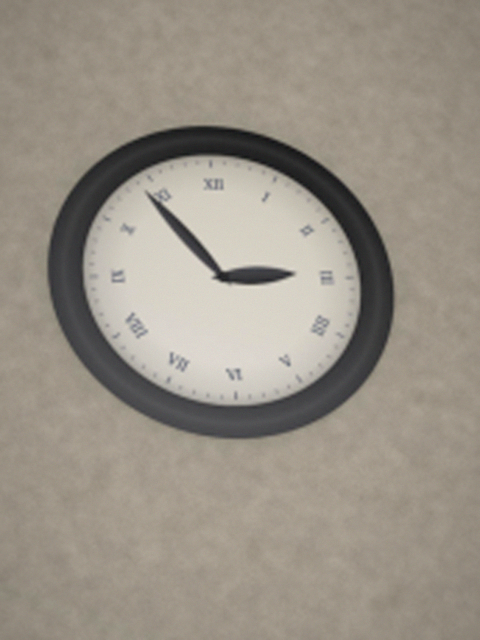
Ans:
h=2 m=54
